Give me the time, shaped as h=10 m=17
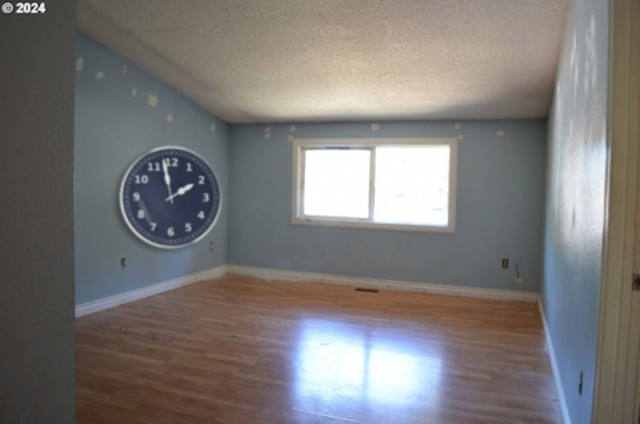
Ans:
h=1 m=58
